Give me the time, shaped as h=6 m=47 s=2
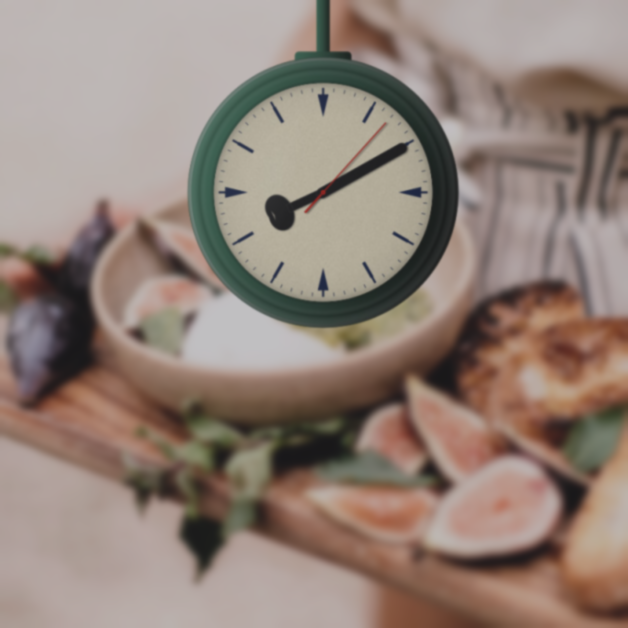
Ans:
h=8 m=10 s=7
